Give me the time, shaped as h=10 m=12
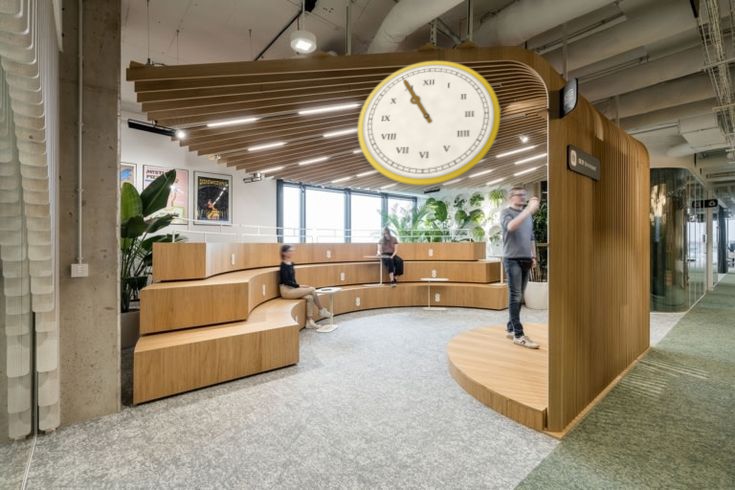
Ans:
h=10 m=55
